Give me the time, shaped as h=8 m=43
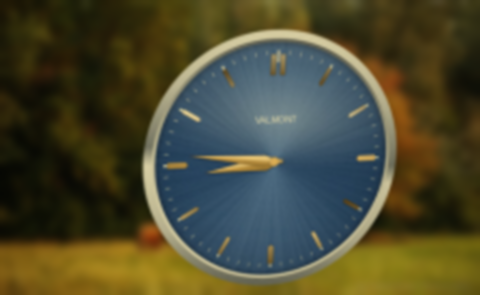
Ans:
h=8 m=46
